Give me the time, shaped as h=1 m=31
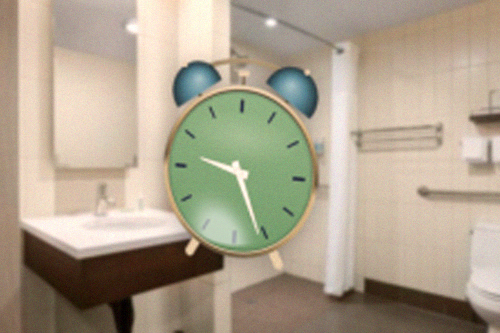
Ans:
h=9 m=26
